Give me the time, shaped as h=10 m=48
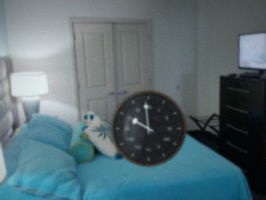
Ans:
h=9 m=59
